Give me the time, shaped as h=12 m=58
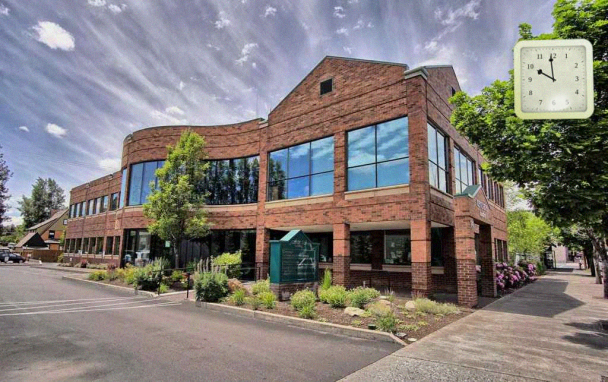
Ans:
h=9 m=59
